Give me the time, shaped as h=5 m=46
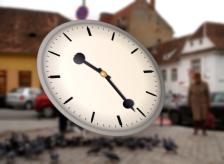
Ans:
h=10 m=26
